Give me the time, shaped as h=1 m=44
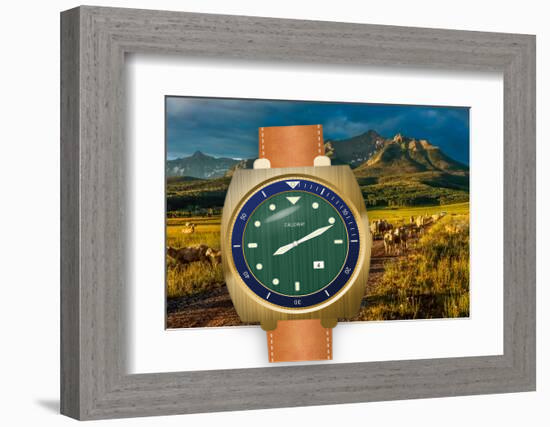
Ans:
h=8 m=11
